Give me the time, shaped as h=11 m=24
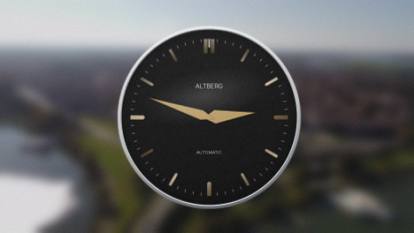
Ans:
h=2 m=48
